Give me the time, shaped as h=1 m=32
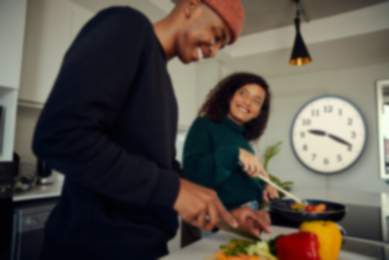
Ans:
h=9 m=19
